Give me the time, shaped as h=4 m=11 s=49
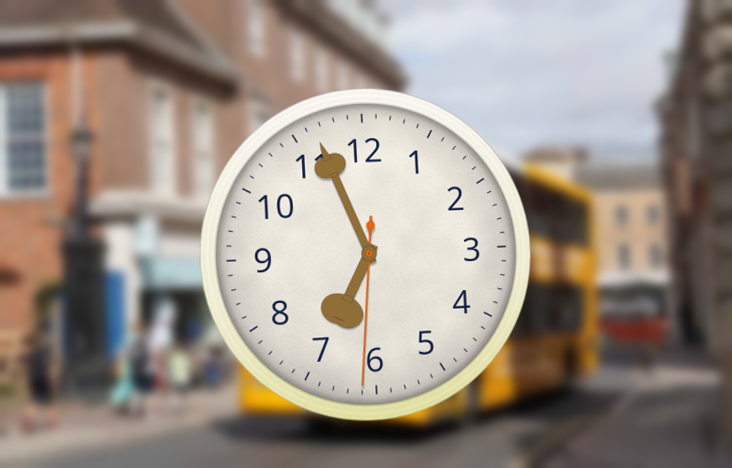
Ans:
h=6 m=56 s=31
